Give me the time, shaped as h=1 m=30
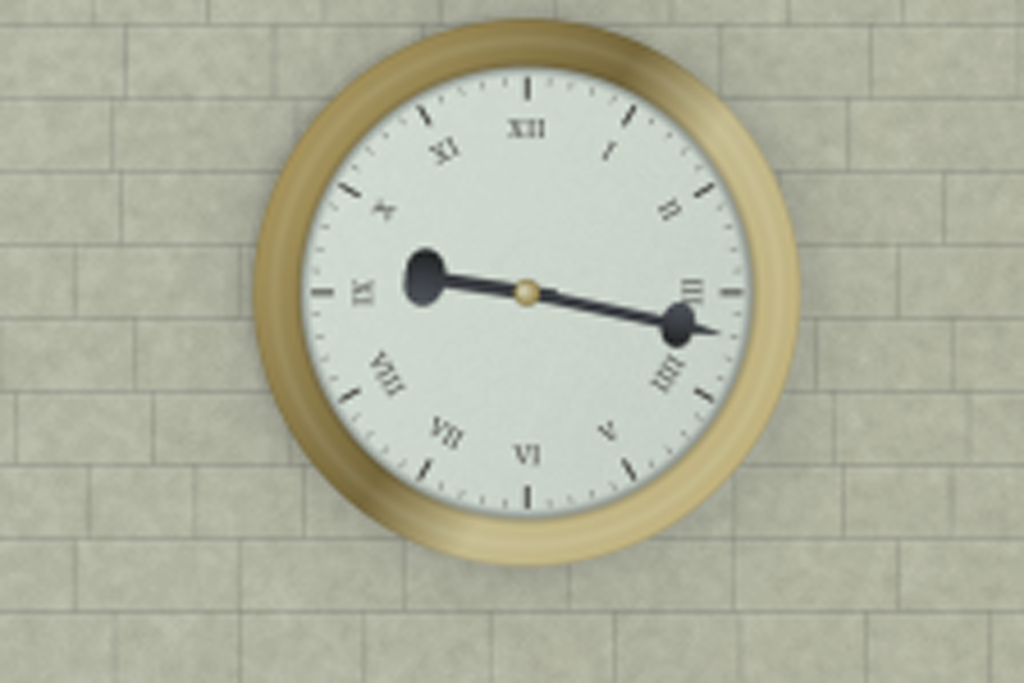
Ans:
h=9 m=17
